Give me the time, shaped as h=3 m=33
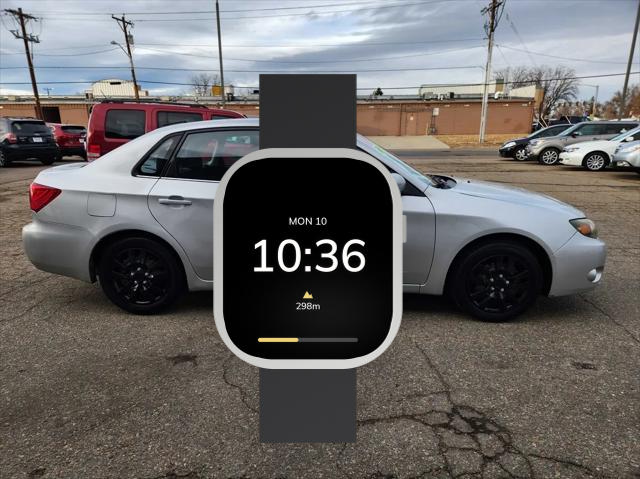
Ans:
h=10 m=36
